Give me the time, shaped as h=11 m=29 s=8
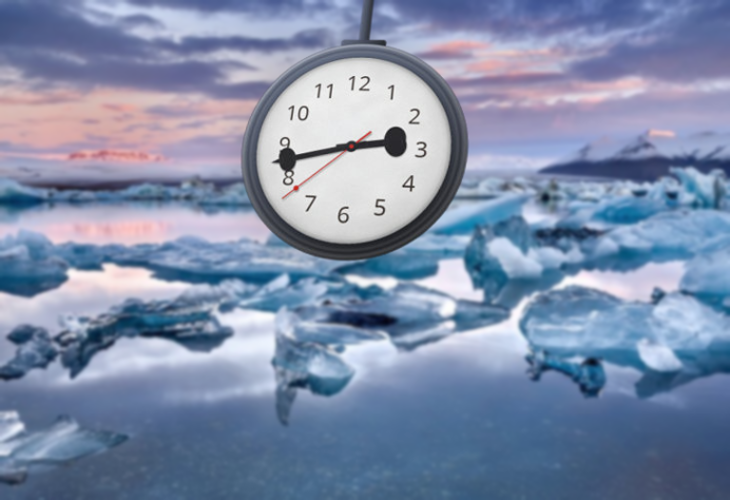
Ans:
h=2 m=42 s=38
